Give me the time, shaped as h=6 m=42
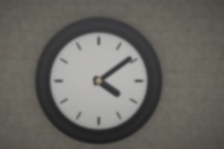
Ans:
h=4 m=9
